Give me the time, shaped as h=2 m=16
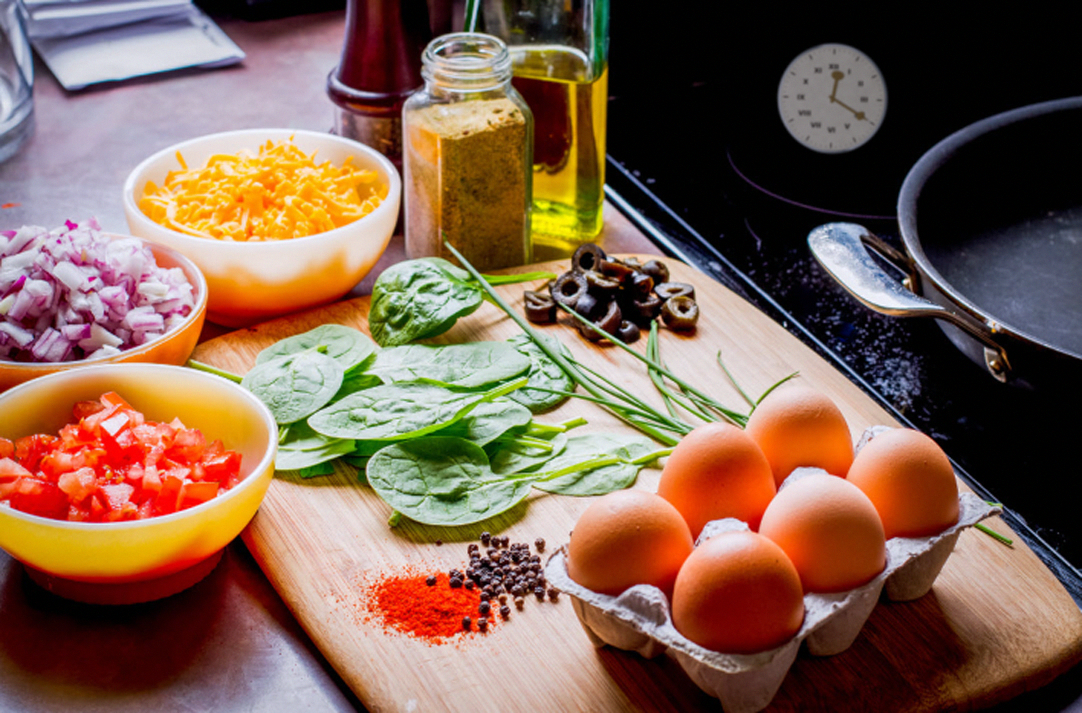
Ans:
h=12 m=20
